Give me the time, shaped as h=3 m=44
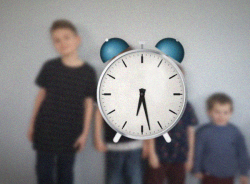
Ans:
h=6 m=28
